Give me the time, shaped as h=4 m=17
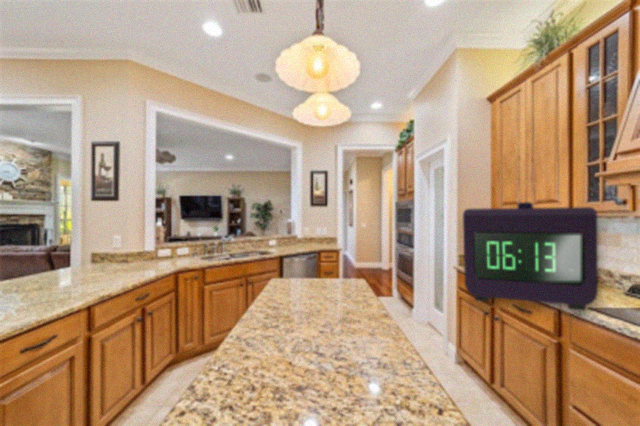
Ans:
h=6 m=13
